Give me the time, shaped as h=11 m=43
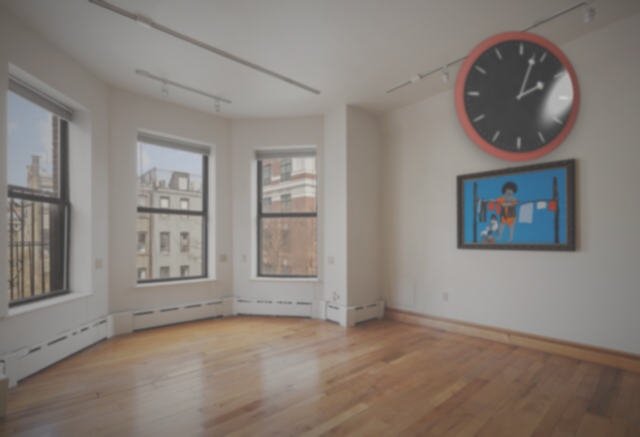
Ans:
h=2 m=3
